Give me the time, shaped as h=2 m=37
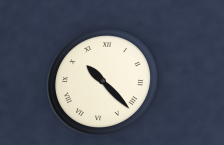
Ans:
h=10 m=22
